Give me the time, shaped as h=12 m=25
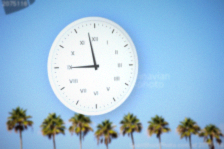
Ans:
h=8 m=58
